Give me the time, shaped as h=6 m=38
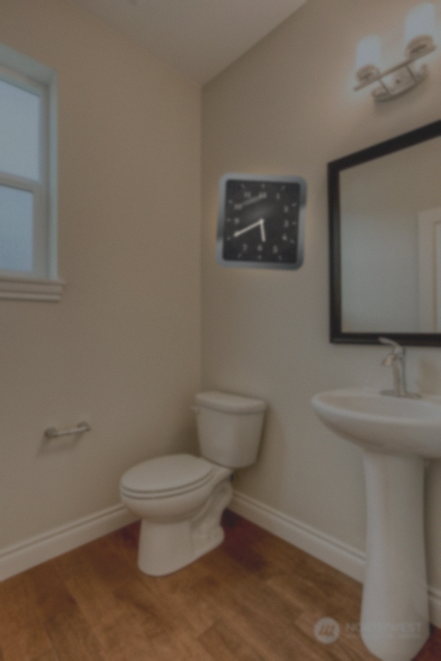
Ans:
h=5 m=40
